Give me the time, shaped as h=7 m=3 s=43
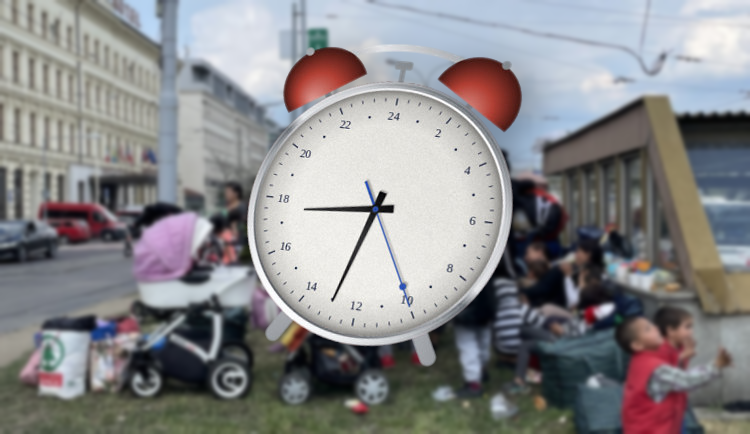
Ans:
h=17 m=32 s=25
